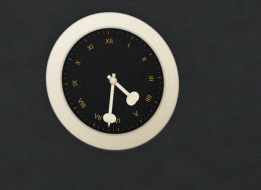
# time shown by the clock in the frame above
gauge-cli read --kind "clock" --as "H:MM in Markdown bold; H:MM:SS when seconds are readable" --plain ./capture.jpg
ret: **4:32**
